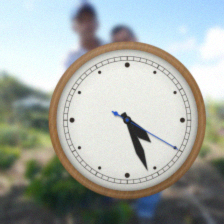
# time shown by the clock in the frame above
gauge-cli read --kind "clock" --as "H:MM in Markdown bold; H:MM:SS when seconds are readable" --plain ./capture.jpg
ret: **4:26:20**
